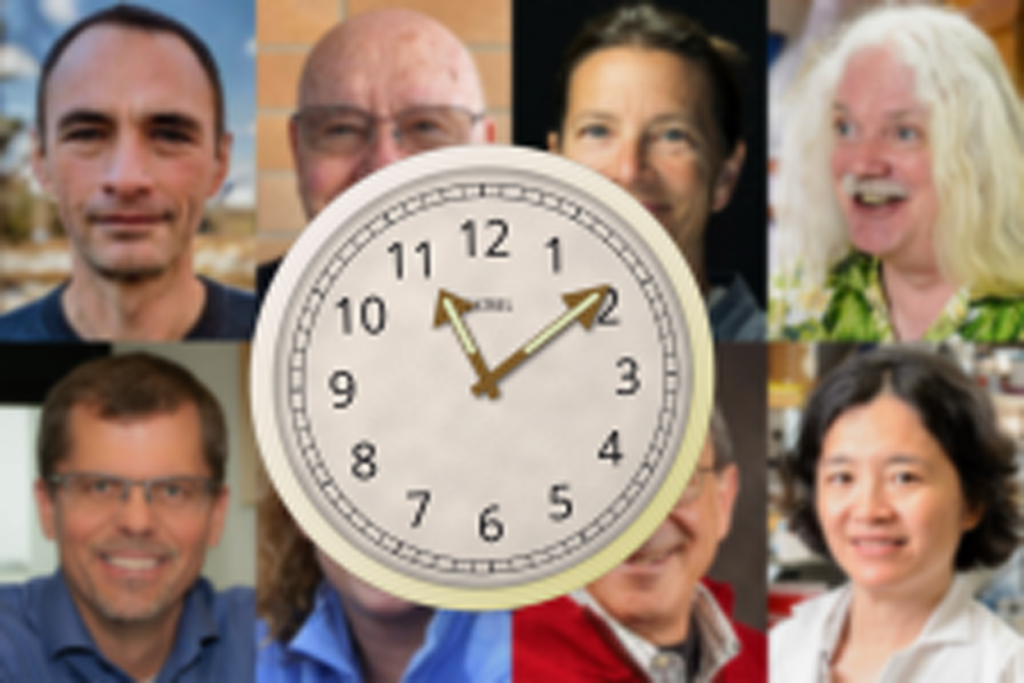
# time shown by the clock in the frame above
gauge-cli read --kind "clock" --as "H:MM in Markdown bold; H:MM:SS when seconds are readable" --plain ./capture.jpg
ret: **11:09**
